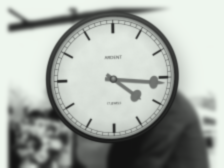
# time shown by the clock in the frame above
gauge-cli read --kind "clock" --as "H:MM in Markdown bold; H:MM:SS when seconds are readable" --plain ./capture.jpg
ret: **4:16**
